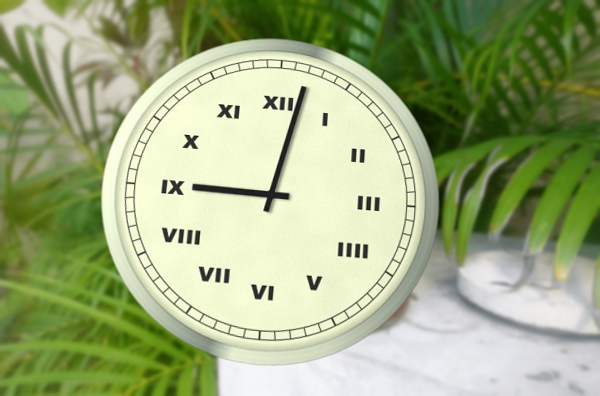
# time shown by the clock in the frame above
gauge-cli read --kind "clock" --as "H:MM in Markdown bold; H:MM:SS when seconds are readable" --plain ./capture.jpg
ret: **9:02**
